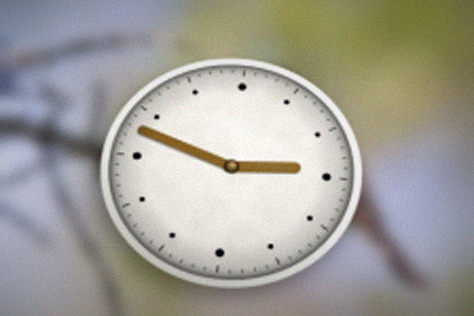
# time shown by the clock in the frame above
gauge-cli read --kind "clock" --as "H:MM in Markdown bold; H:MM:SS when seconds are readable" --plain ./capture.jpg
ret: **2:48**
